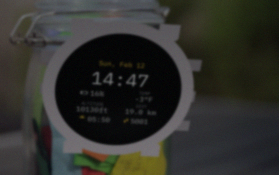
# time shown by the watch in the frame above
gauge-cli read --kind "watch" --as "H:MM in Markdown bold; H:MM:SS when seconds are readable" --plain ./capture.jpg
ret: **14:47**
